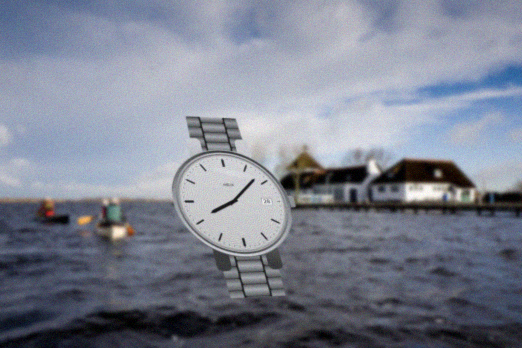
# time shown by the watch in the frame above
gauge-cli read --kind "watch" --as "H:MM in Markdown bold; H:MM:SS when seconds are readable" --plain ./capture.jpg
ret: **8:08**
